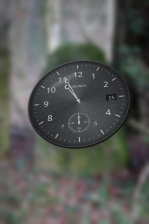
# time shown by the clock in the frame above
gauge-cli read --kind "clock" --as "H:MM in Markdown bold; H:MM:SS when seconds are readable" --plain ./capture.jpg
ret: **10:56**
